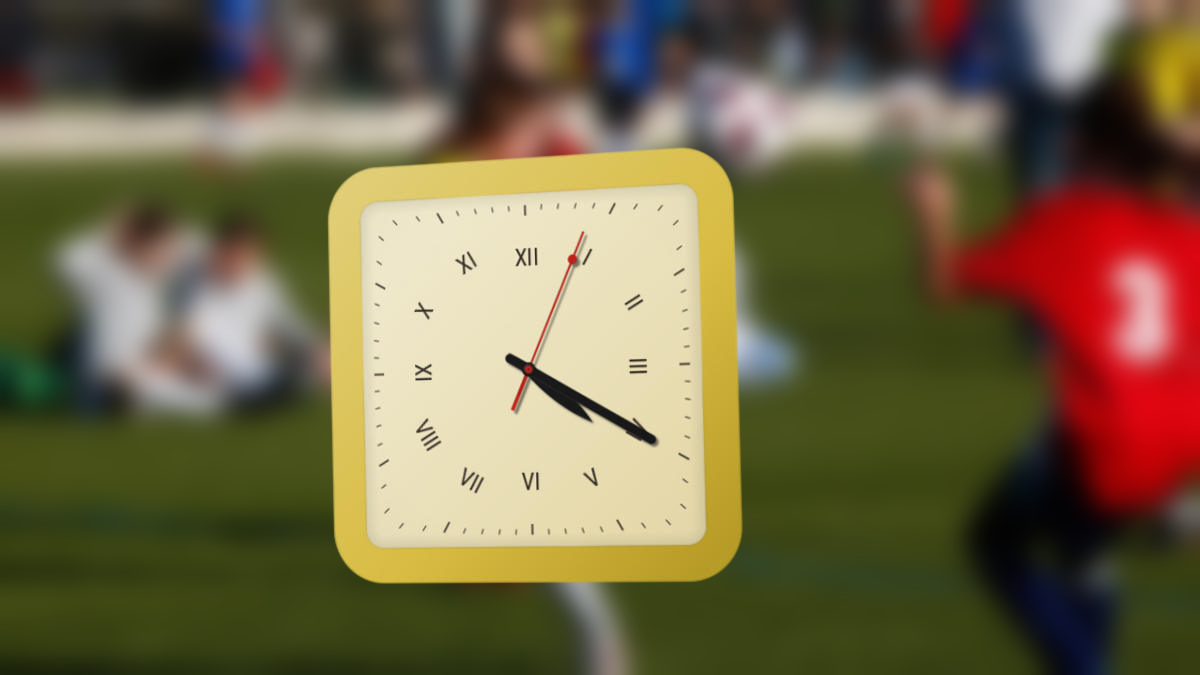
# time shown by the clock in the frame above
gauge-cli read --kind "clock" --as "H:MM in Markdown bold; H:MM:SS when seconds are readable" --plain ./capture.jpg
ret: **4:20:04**
